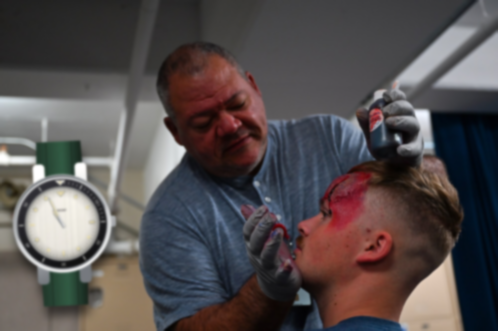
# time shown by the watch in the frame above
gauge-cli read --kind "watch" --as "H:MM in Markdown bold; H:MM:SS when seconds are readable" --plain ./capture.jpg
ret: **10:56**
